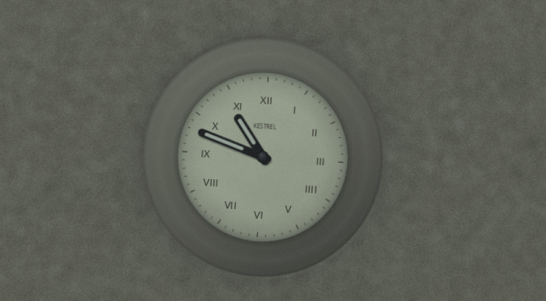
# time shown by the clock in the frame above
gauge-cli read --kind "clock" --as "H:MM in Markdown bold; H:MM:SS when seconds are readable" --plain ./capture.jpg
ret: **10:48**
